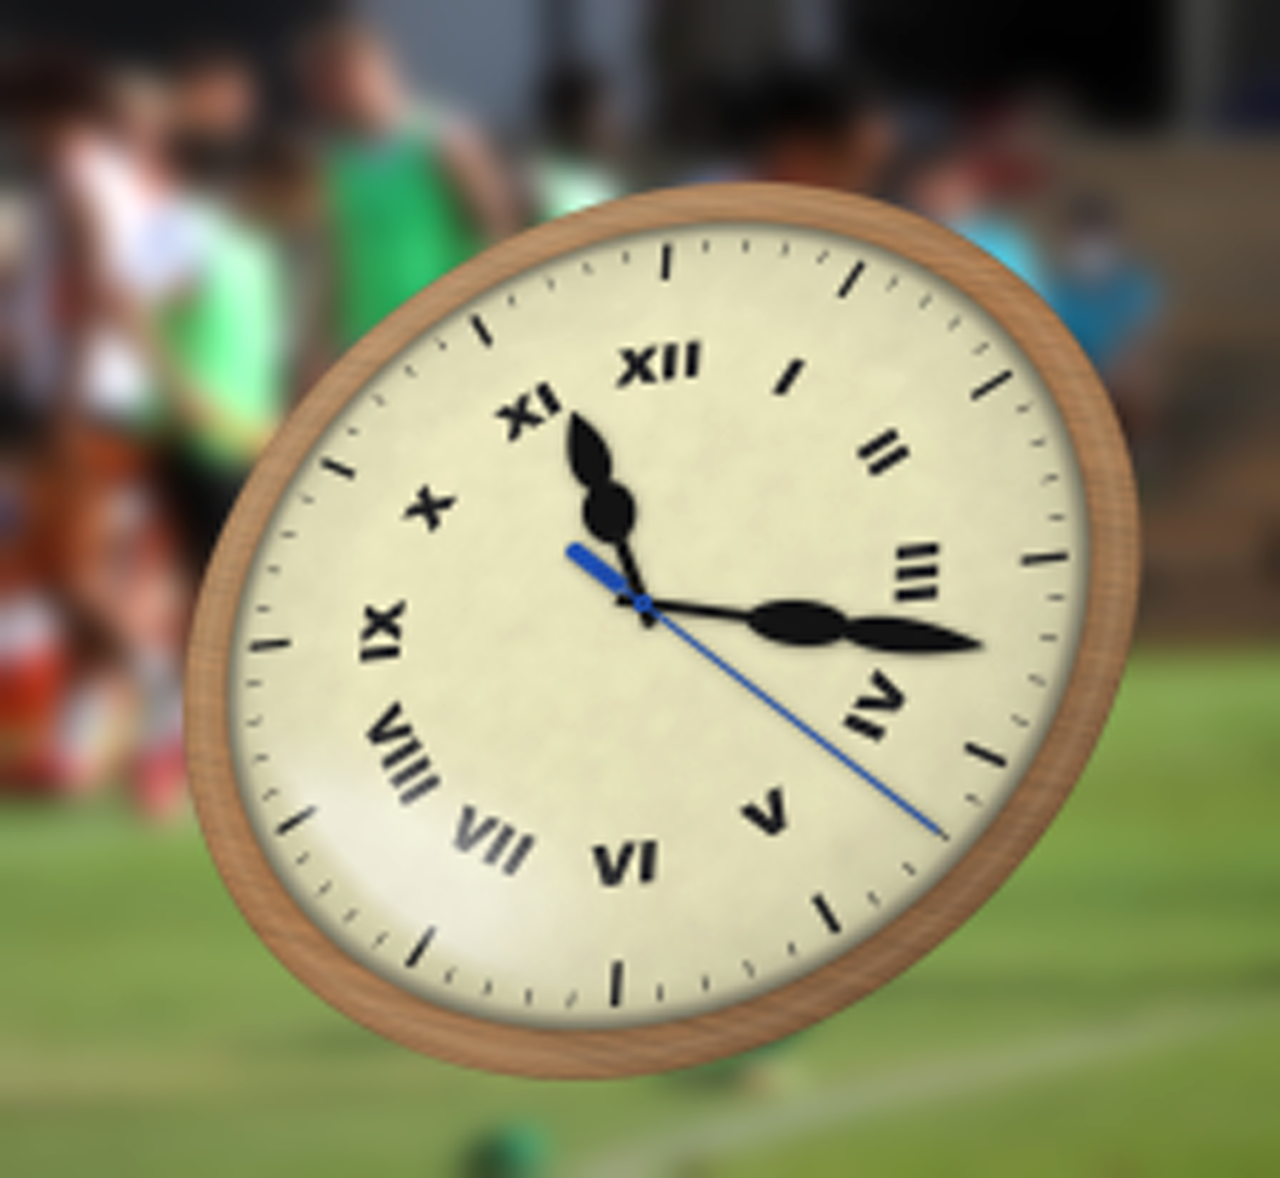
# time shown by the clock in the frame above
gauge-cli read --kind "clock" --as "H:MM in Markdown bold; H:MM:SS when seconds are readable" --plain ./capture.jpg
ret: **11:17:22**
